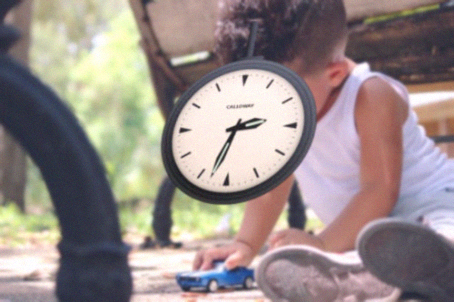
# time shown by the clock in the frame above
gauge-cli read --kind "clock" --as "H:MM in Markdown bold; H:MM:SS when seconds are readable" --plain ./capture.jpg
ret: **2:33**
